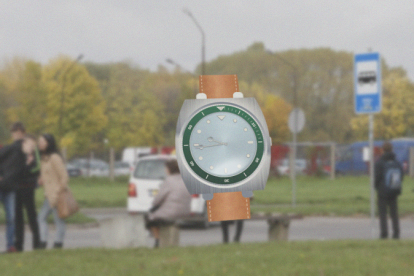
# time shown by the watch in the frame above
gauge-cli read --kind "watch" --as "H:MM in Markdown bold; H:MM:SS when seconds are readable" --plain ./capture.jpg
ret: **9:44**
